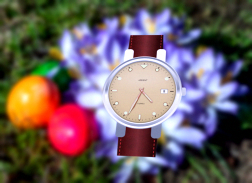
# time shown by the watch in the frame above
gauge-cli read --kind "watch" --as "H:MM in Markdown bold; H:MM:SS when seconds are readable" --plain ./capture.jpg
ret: **4:34**
